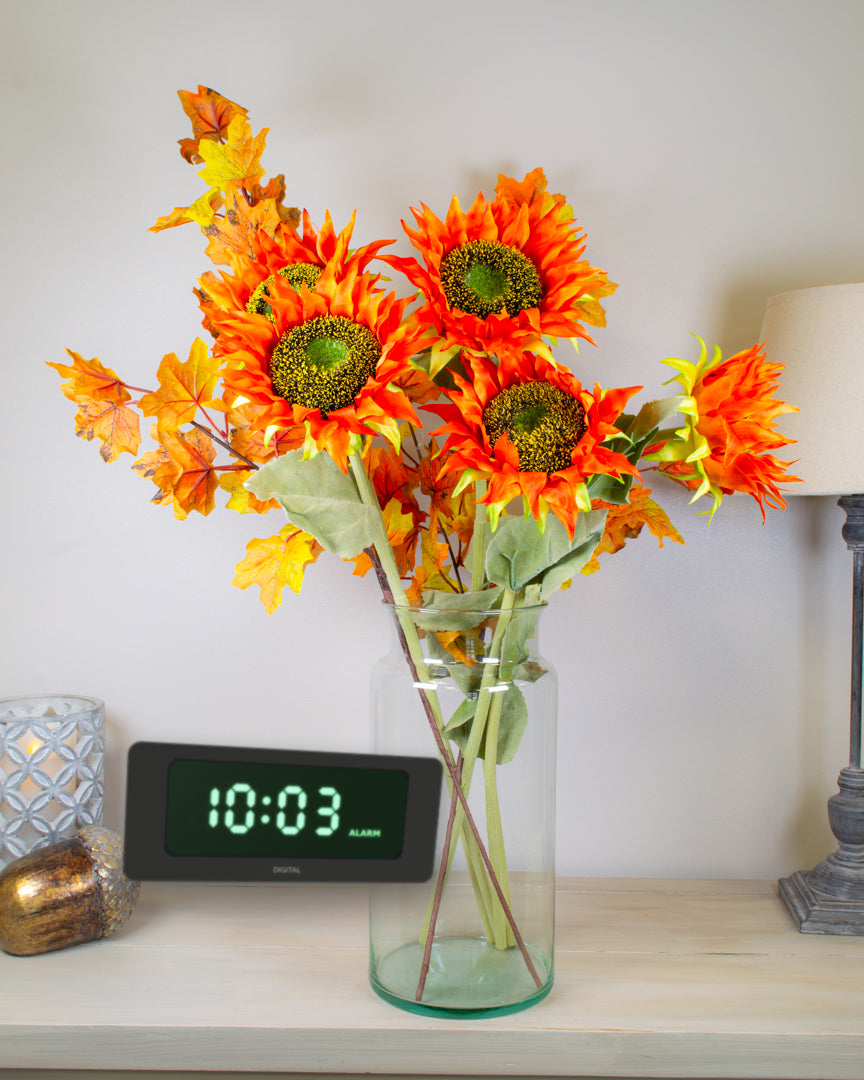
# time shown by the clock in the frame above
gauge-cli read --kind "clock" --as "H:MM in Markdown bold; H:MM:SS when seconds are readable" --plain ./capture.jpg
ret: **10:03**
